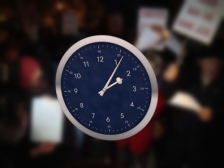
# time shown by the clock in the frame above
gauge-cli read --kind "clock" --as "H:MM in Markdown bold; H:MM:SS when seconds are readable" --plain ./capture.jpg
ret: **2:06**
